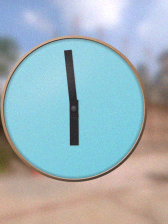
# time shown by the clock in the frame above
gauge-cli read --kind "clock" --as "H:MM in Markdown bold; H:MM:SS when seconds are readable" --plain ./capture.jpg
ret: **5:59**
